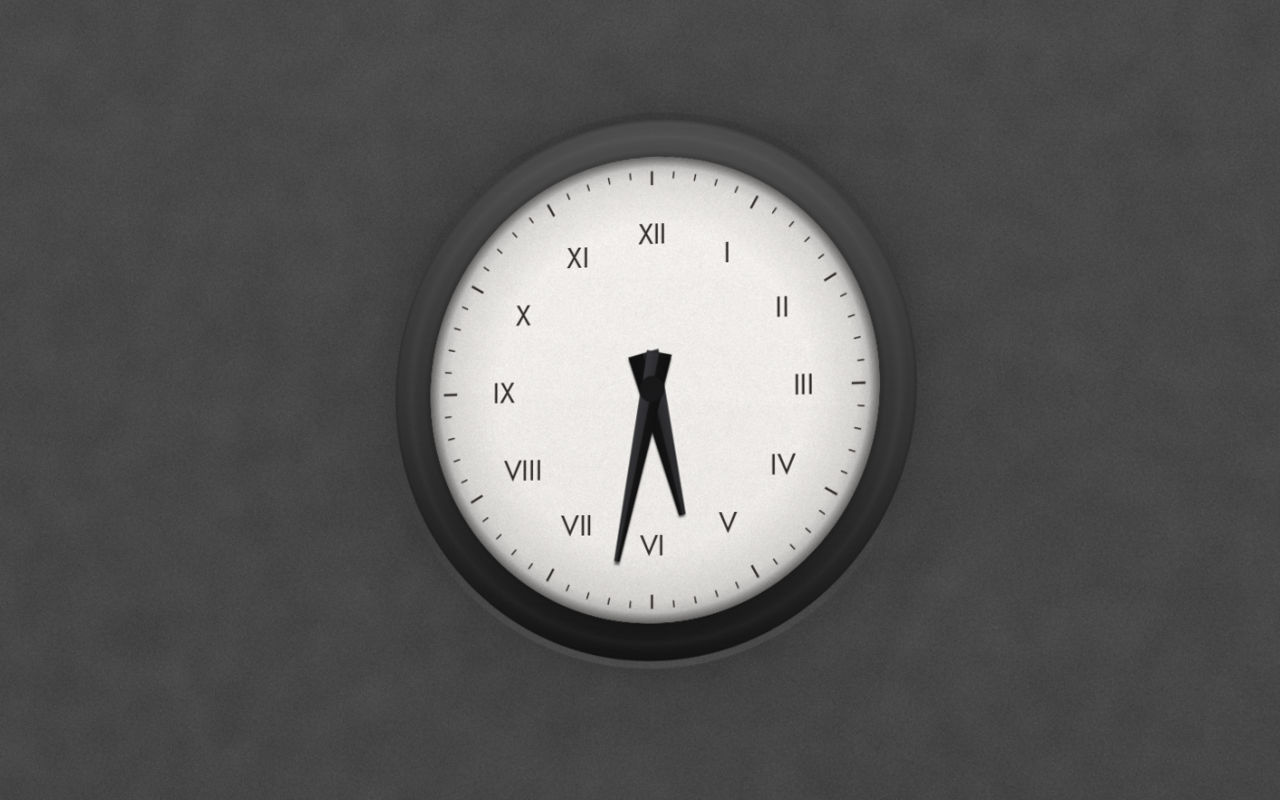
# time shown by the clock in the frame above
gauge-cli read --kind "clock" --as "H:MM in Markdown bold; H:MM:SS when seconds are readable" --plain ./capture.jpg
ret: **5:32**
